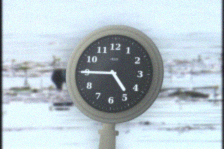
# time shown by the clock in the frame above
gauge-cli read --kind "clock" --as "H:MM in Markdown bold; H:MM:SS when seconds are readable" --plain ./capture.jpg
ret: **4:45**
